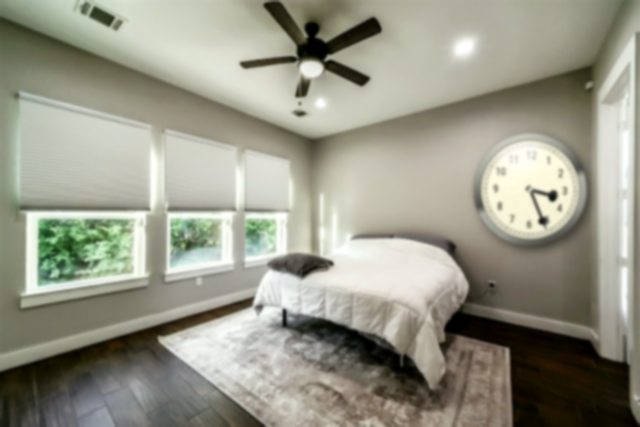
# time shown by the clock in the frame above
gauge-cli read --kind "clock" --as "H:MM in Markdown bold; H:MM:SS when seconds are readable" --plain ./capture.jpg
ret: **3:26**
